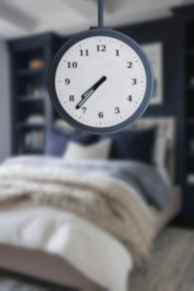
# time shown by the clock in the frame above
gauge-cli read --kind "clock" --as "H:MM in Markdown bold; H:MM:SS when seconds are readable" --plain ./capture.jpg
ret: **7:37**
